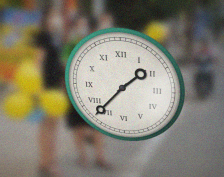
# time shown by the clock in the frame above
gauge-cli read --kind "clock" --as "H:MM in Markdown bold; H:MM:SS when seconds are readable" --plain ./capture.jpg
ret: **1:37**
